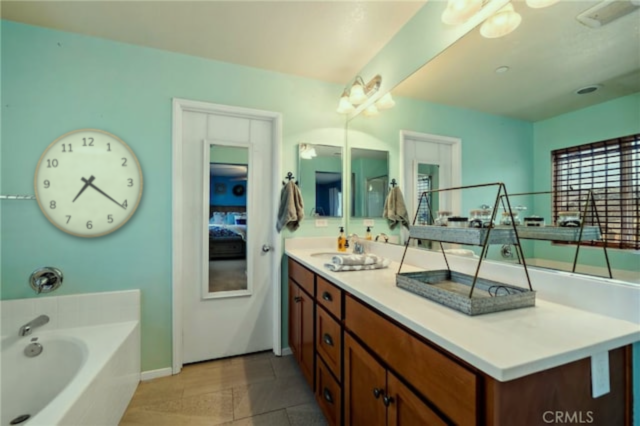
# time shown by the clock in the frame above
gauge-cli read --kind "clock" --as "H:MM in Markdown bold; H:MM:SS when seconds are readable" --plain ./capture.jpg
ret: **7:21**
